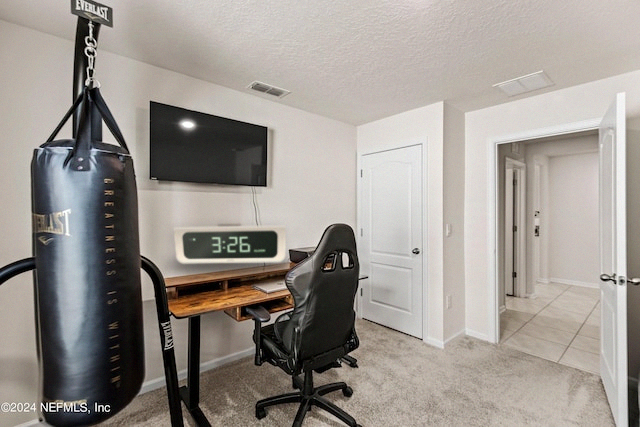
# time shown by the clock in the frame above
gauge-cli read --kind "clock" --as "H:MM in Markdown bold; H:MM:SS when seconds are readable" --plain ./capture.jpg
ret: **3:26**
